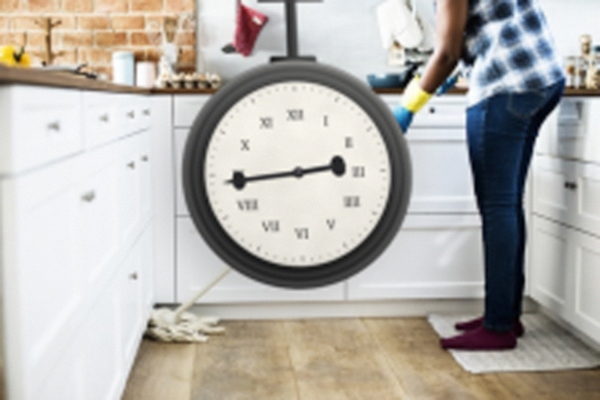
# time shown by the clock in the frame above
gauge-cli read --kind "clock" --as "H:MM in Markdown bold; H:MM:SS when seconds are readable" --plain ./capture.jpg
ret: **2:44**
